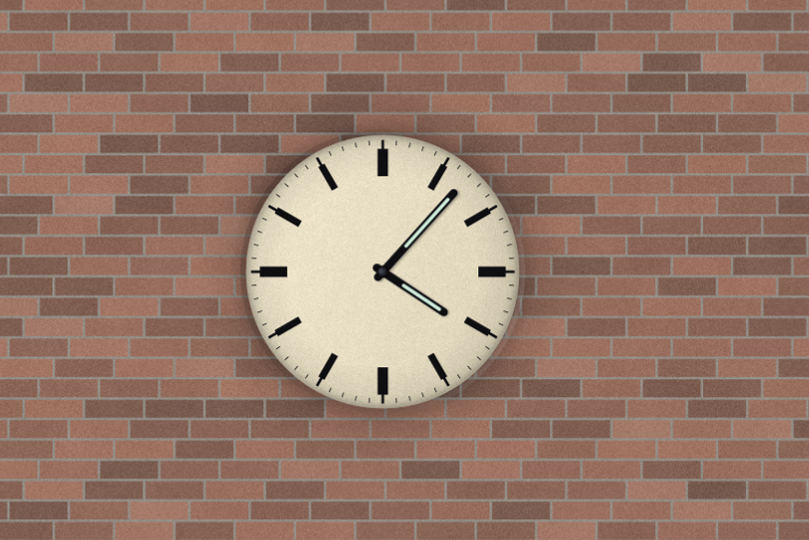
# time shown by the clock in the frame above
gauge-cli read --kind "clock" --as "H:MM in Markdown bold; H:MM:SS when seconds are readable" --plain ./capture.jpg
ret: **4:07**
